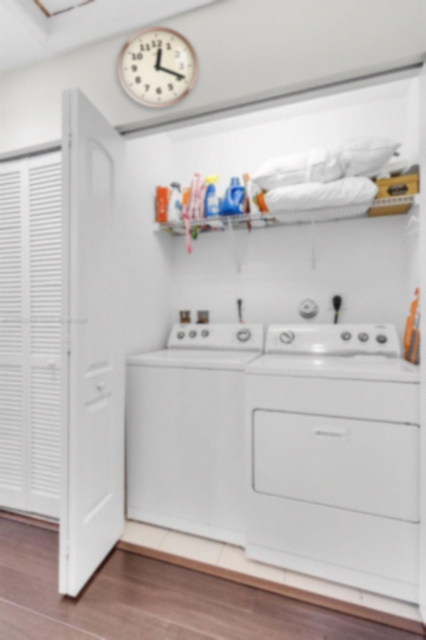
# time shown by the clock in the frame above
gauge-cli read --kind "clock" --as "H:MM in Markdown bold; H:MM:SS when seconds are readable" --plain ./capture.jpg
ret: **12:19**
